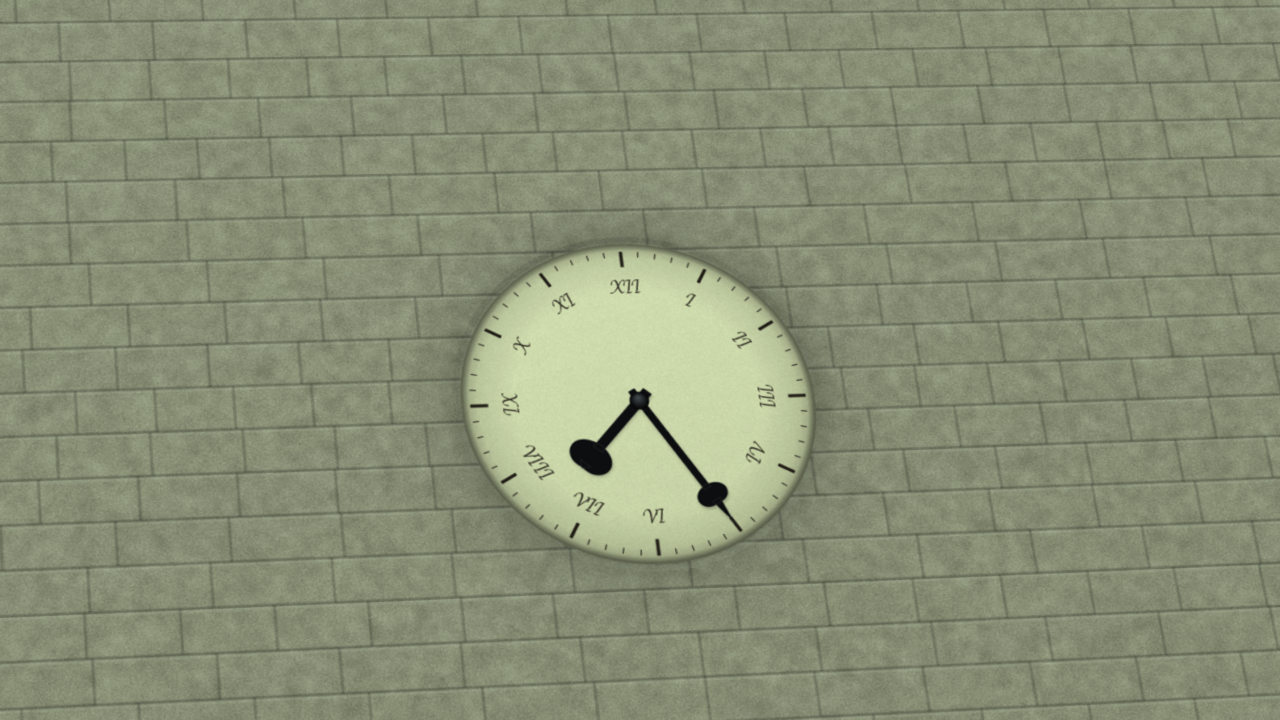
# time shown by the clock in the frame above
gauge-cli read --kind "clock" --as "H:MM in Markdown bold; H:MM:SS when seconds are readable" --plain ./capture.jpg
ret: **7:25**
